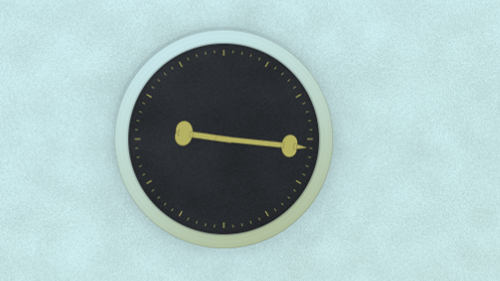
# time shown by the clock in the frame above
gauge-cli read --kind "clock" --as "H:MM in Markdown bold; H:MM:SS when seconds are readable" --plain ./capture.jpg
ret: **9:16**
